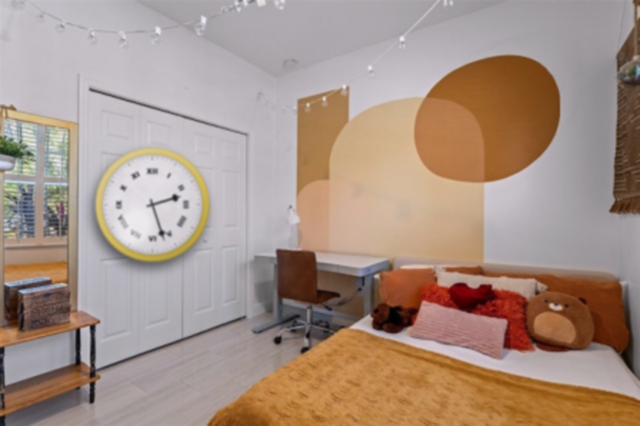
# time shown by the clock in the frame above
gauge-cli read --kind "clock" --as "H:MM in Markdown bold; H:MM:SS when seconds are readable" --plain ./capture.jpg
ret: **2:27**
